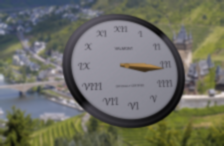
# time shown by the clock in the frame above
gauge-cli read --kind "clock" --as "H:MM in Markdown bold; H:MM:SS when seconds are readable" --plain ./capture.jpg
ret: **3:16**
